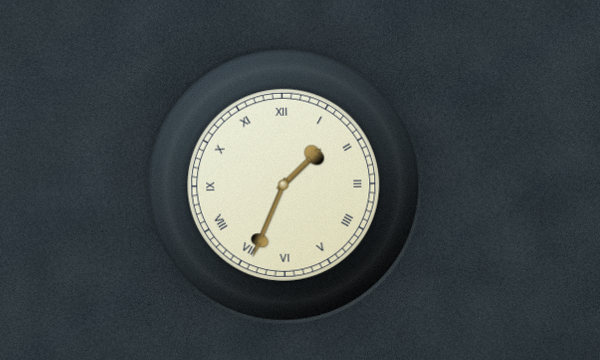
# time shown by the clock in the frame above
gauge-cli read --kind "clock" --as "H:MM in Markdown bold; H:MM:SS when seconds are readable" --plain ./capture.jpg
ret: **1:34**
